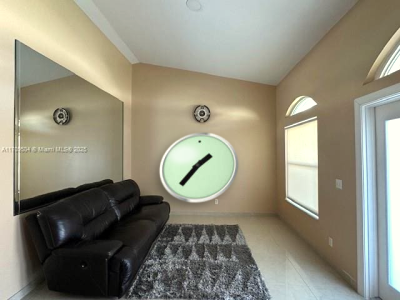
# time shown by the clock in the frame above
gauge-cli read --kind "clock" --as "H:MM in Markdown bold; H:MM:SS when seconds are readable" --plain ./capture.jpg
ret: **1:36**
